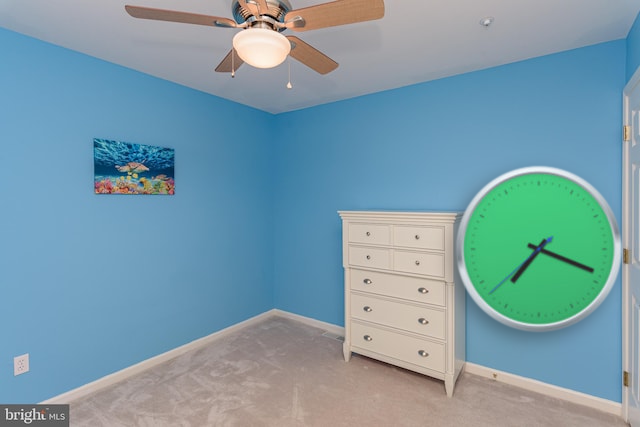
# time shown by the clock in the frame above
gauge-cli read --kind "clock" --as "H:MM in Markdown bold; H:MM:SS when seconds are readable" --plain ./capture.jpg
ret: **7:18:38**
